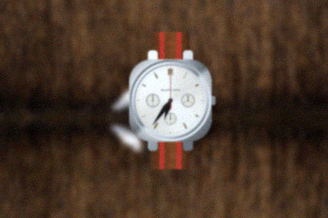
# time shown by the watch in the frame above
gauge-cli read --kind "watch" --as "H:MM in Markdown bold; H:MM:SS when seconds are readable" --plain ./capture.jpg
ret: **6:36**
